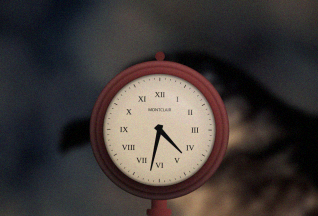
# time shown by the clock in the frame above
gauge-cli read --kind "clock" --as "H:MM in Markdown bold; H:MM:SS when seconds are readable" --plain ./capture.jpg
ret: **4:32**
